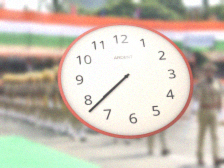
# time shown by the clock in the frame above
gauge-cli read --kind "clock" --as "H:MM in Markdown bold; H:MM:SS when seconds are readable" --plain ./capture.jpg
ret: **7:38**
